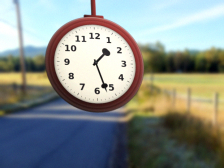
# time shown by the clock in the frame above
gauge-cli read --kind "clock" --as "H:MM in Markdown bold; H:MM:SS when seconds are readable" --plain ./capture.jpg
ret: **1:27**
